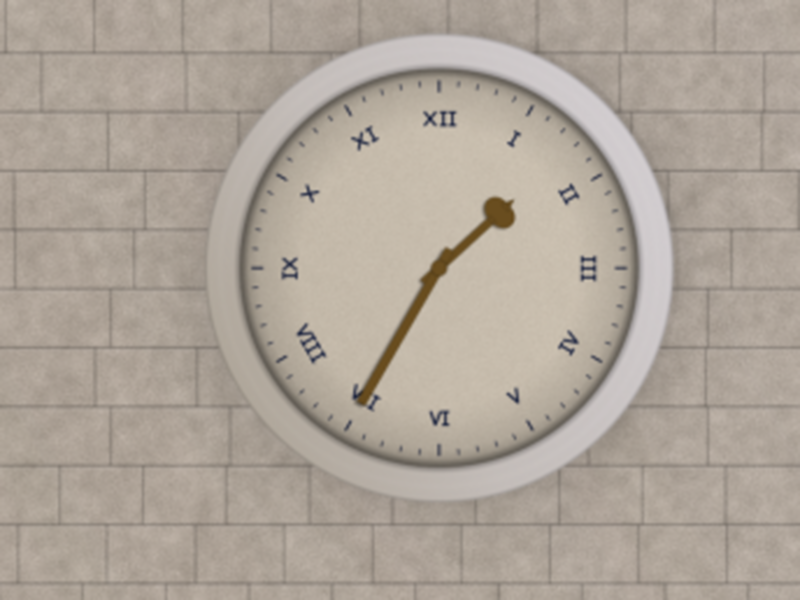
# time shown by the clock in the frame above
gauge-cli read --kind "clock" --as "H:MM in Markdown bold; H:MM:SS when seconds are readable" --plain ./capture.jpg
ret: **1:35**
